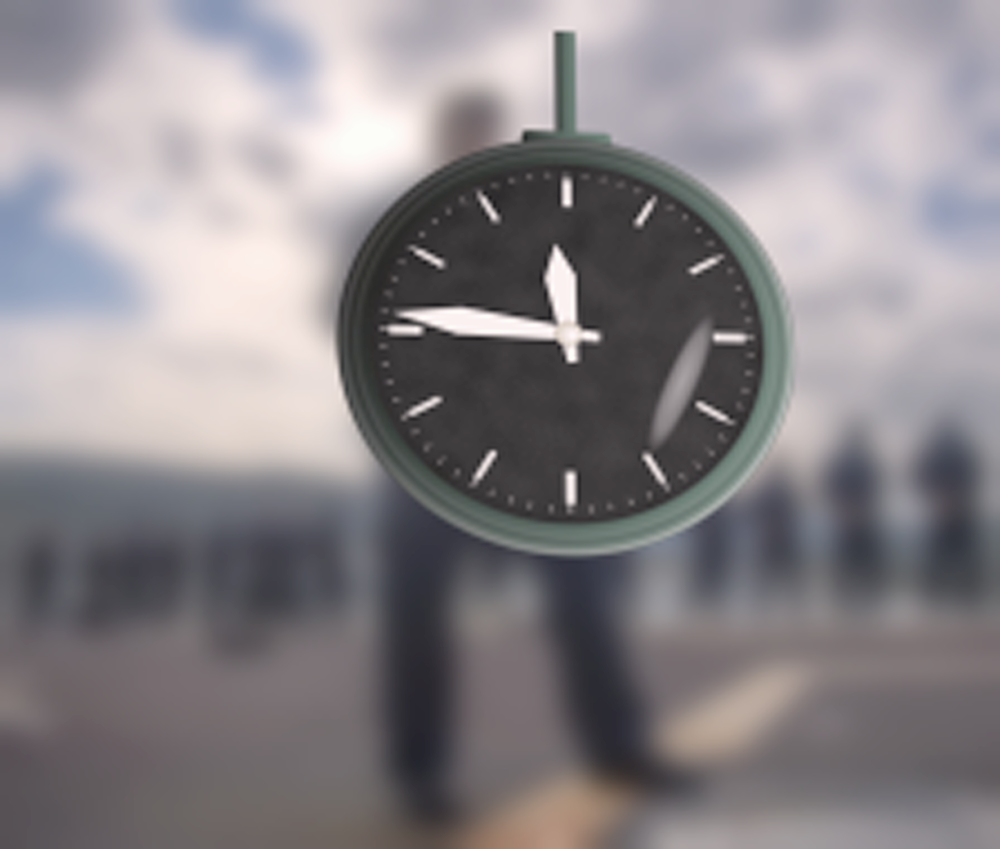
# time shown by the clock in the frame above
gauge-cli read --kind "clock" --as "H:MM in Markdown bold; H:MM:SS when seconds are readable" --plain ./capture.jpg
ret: **11:46**
